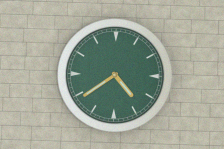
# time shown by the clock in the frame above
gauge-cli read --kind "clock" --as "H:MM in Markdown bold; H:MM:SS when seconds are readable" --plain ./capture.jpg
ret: **4:39**
